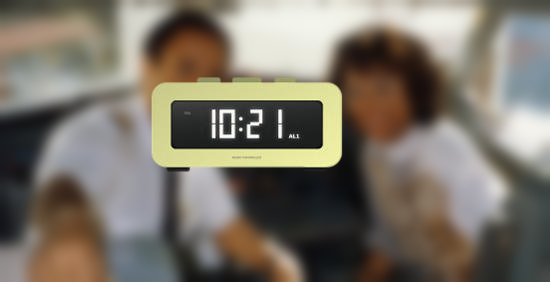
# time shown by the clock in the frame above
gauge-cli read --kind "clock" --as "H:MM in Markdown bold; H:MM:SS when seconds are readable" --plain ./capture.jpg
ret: **10:21**
